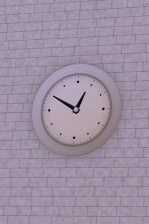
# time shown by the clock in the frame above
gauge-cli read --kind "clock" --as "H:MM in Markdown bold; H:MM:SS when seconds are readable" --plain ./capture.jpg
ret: **12:50**
